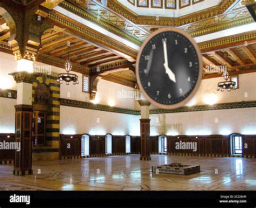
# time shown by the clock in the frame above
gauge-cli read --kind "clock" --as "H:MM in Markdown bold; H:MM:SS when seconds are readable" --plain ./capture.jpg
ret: **5:00**
